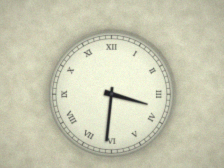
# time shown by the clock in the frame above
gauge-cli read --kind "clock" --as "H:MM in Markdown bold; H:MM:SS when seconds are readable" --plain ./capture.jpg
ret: **3:31**
